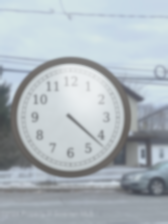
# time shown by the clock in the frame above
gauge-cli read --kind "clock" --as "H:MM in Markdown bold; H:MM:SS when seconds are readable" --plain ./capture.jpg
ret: **4:22**
